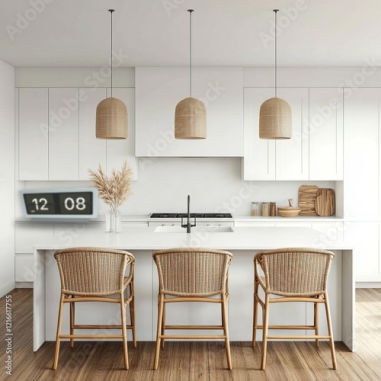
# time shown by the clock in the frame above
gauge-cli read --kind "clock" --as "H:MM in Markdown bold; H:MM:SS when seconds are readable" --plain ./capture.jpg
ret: **12:08**
